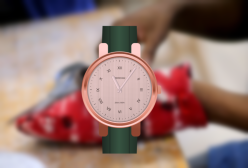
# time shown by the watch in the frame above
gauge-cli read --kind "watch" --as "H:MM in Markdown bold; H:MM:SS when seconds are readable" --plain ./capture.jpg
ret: **11:06**
